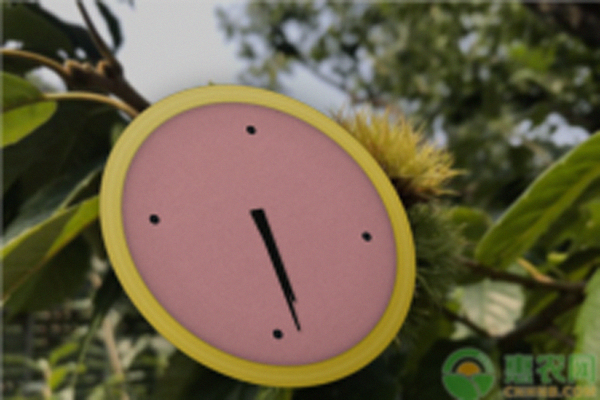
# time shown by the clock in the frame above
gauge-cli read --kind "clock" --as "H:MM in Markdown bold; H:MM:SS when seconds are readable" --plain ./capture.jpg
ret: **5:28**
